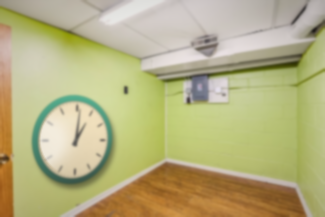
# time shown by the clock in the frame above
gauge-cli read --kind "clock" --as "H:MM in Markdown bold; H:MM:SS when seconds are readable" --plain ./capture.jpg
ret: **1:01**
